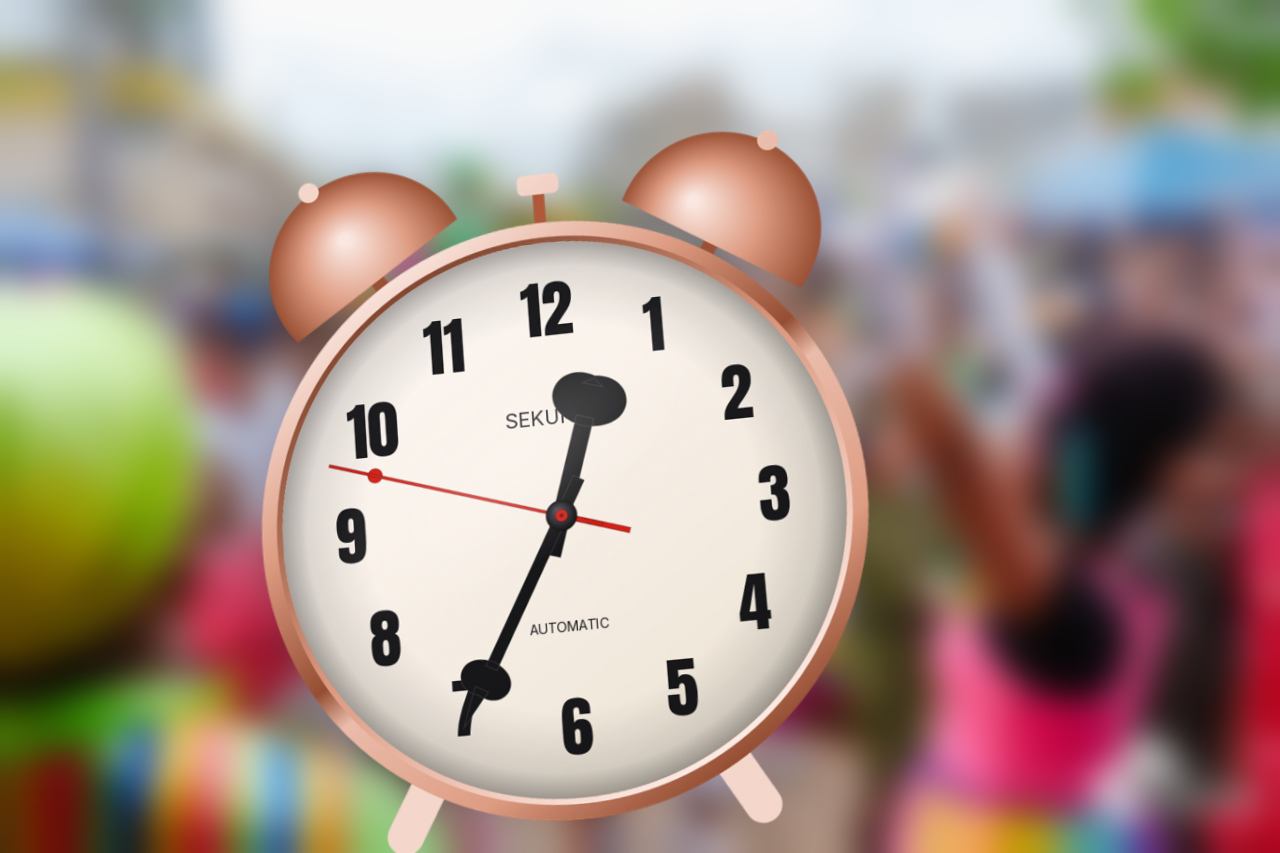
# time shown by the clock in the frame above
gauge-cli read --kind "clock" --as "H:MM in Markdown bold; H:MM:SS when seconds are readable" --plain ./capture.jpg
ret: **12:34:48**
